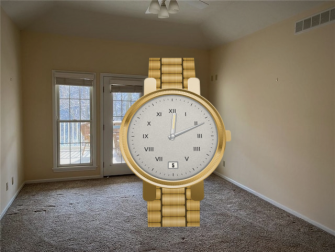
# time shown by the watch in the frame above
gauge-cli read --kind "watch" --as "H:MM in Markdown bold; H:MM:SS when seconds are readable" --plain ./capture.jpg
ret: **12:11**
